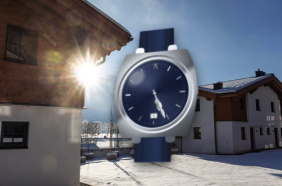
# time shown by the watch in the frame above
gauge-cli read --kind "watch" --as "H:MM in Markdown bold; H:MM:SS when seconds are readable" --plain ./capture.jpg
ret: **5:26**
